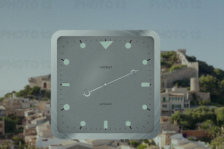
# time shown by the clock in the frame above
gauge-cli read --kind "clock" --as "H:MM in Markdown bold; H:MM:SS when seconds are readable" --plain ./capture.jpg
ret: **8:11**
